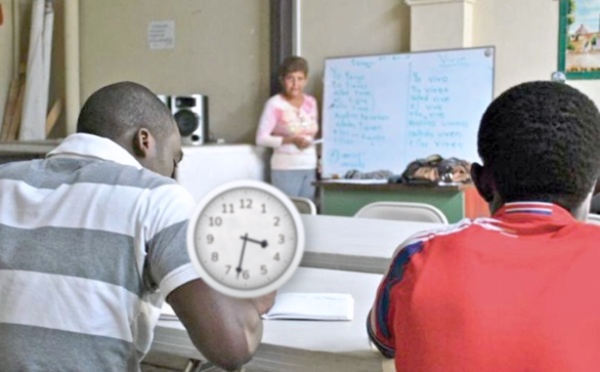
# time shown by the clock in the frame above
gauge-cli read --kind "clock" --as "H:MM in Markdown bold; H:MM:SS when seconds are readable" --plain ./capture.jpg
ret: **3:32**
